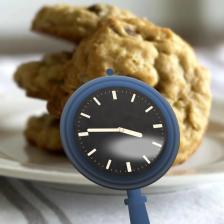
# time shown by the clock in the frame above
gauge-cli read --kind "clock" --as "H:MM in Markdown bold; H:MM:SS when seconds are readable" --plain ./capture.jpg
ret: **3:46**
